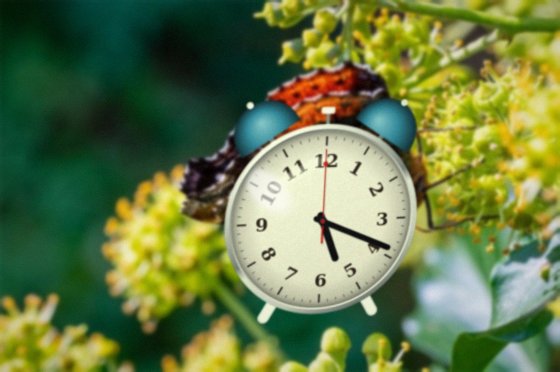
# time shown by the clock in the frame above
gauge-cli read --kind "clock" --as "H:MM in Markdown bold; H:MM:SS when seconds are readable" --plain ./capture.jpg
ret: **5:19:00**
